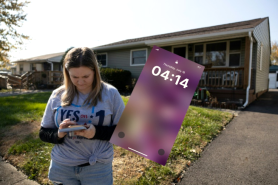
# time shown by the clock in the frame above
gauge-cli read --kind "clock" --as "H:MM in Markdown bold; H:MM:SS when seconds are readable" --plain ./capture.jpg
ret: **4:14**
